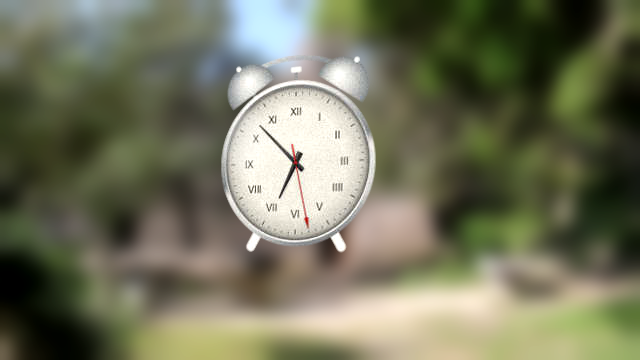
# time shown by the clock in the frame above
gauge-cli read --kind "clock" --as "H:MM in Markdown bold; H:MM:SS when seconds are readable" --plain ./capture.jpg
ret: **6:52:28**
